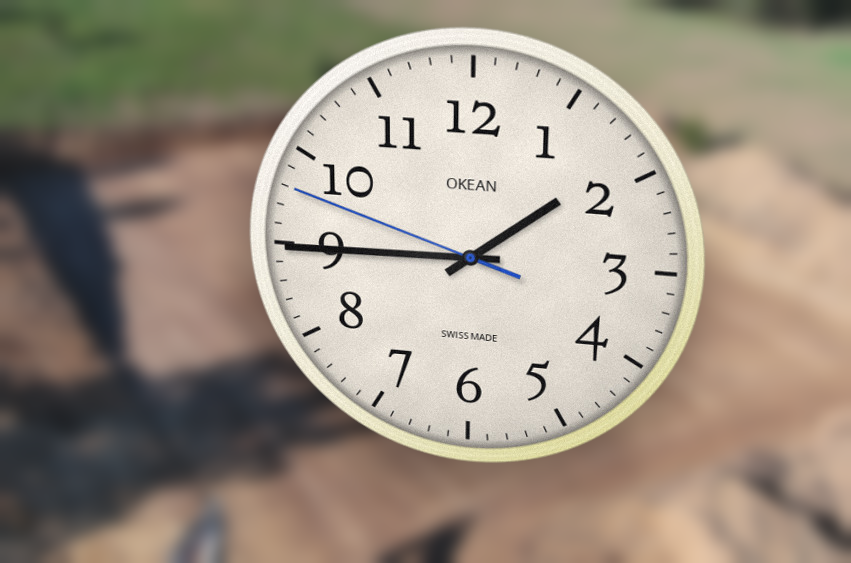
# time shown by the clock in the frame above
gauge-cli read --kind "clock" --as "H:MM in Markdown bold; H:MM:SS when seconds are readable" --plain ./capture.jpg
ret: **1:44:48**
